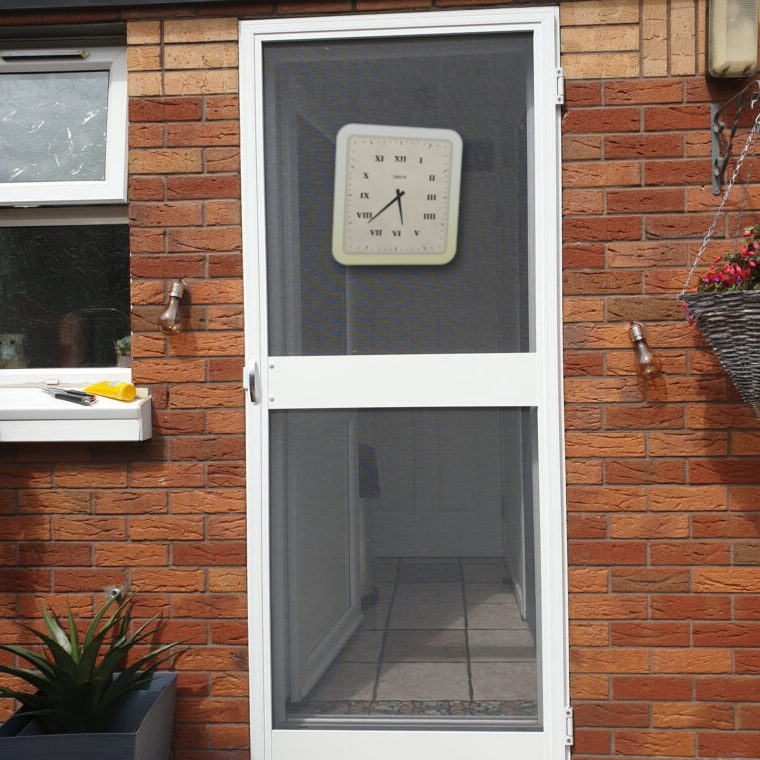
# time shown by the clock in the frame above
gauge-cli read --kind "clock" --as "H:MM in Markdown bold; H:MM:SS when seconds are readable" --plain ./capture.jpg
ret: **5:38**
